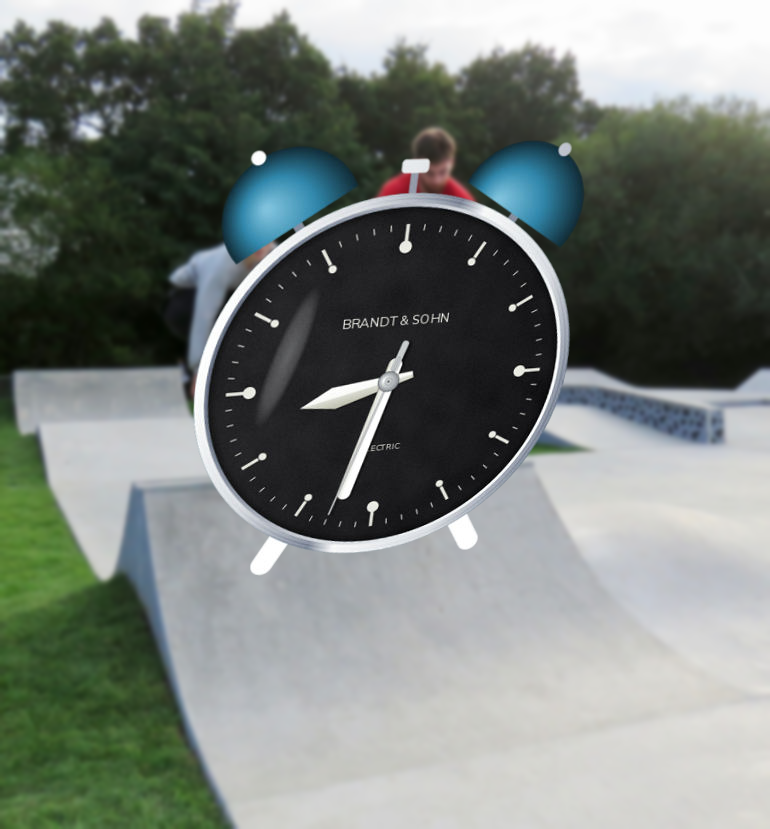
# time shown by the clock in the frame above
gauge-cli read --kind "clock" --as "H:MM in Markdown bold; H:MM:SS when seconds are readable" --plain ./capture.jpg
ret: **8:32:33**
